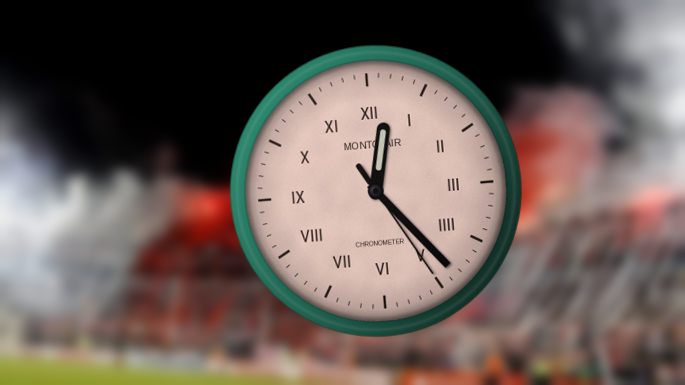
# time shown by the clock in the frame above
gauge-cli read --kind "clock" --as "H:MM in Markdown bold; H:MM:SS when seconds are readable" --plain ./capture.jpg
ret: **12:23:25**
